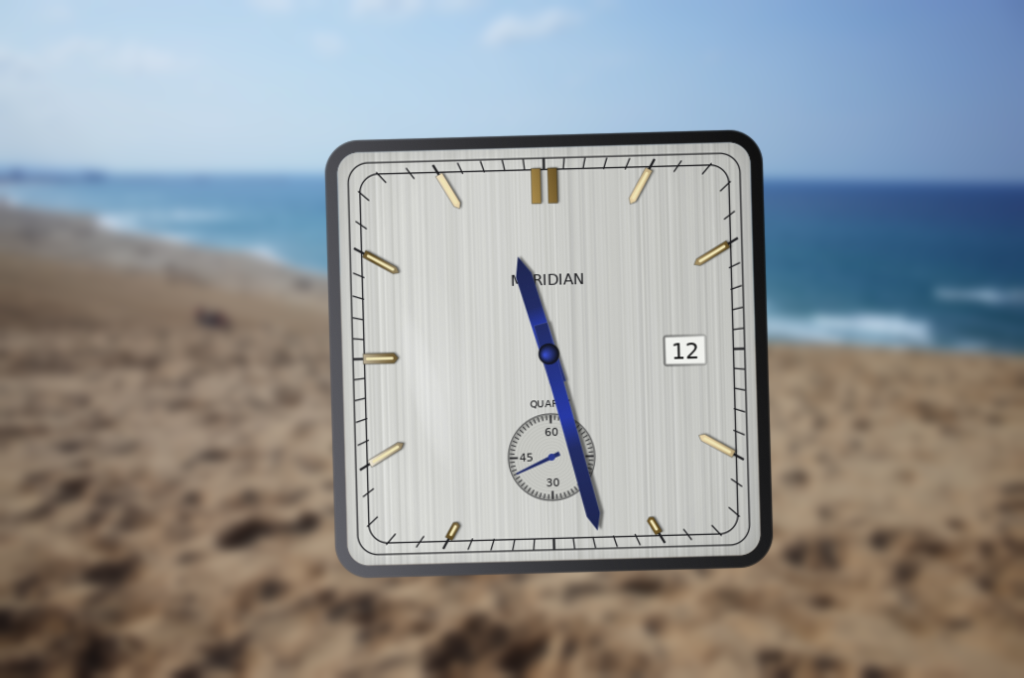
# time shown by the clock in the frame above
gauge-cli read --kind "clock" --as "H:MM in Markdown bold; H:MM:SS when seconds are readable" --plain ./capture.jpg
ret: **11:27:41**
